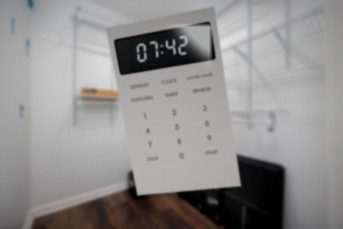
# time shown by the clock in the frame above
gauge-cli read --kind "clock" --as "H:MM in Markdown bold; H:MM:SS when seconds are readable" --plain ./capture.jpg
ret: **7:42**
